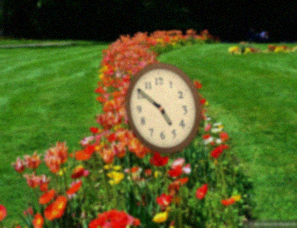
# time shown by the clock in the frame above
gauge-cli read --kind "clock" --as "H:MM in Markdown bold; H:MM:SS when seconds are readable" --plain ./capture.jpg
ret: **4:51**
